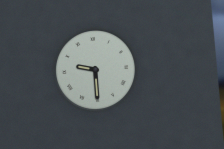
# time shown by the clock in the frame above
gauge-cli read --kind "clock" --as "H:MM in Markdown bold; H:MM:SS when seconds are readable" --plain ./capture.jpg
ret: **9:30**
